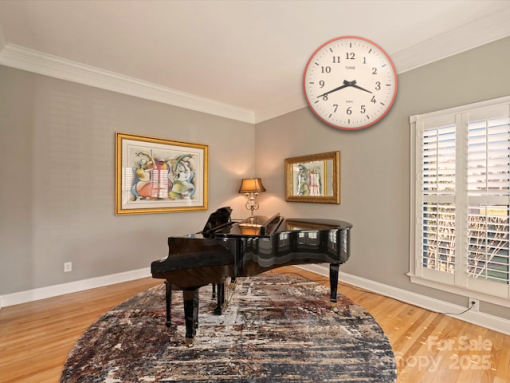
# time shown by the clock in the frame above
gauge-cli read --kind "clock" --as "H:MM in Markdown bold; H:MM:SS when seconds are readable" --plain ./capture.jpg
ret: **3:41**
